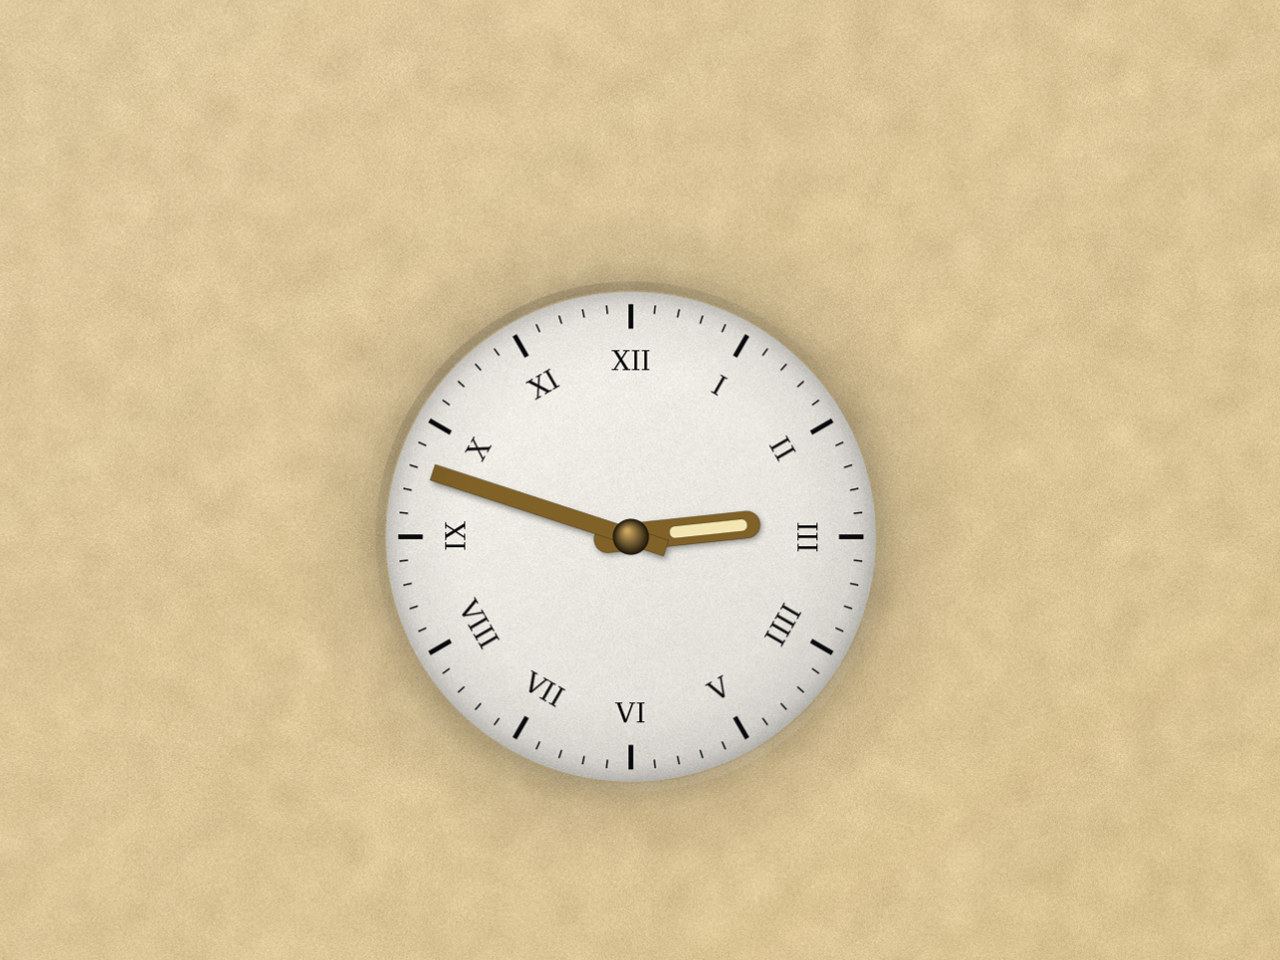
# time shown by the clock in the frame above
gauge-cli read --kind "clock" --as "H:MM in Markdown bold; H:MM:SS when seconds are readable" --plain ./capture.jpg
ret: **2:48**
